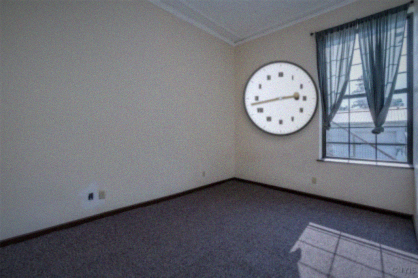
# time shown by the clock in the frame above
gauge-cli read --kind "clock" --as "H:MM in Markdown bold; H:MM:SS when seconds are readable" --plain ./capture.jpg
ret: **2:43**
